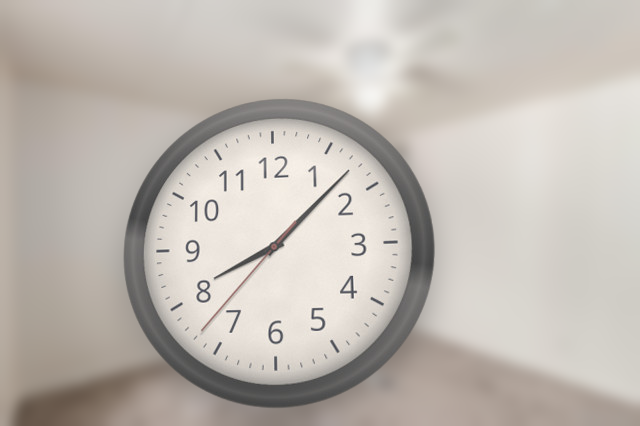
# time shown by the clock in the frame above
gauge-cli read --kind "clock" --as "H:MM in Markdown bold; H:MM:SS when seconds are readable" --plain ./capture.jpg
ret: **8:07:37**
